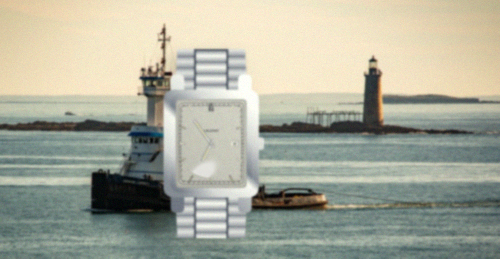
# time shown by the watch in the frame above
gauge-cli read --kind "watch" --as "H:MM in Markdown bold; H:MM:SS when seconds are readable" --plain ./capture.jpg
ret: **6:54**
